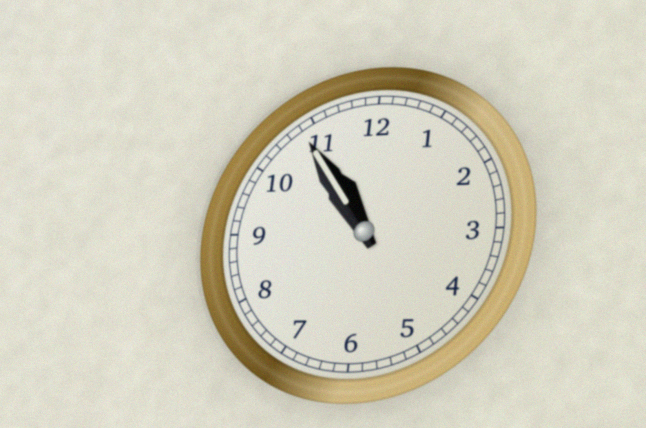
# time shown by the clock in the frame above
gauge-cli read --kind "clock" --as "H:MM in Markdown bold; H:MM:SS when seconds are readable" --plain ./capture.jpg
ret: **10:54**
